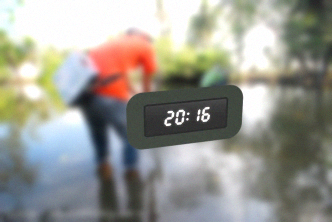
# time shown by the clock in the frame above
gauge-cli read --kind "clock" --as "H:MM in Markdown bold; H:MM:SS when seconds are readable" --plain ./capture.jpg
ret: **20:16**
